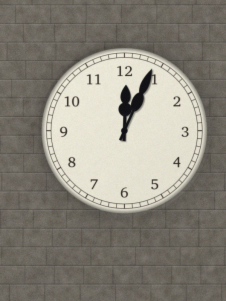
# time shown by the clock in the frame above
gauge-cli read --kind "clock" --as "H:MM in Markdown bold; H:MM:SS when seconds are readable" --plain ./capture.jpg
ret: **12:04**
